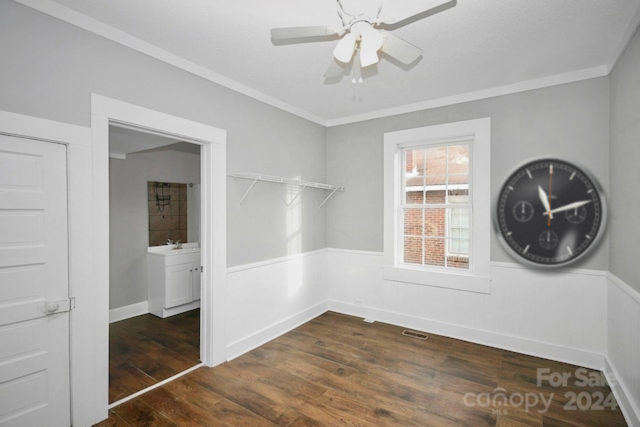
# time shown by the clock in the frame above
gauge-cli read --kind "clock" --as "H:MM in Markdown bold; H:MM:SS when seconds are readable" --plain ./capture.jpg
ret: **11:12**
